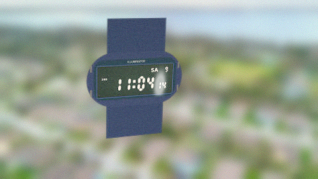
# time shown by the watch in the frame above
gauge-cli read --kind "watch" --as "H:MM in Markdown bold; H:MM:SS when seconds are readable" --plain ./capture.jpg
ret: **11:04:14**
